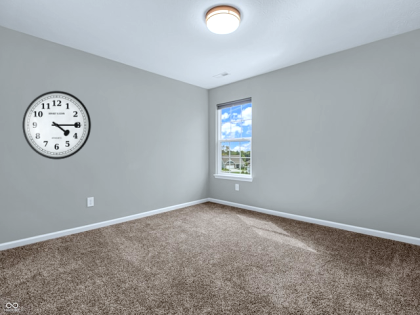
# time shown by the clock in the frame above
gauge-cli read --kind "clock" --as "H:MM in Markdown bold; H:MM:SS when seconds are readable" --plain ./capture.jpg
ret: **4:15**
